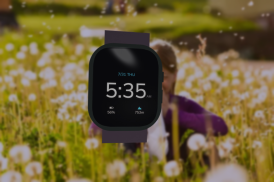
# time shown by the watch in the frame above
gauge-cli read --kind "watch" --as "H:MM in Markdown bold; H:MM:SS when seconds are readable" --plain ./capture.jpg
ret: **5:35**
